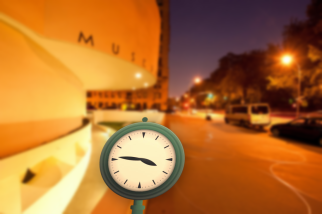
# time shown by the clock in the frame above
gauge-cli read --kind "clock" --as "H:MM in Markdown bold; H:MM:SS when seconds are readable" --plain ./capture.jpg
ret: **3:46**
